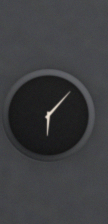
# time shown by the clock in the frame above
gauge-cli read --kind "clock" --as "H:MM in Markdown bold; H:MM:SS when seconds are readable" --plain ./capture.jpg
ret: **6:07**
